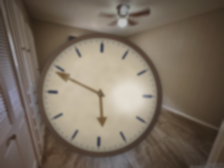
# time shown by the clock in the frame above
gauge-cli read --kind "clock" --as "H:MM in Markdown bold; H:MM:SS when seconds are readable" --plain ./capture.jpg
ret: **5:49**
